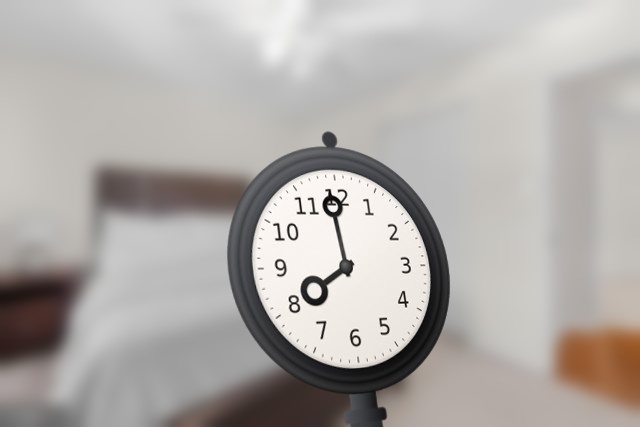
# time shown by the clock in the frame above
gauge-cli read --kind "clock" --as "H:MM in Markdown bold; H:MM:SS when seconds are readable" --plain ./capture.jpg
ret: **7:59**
